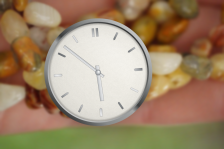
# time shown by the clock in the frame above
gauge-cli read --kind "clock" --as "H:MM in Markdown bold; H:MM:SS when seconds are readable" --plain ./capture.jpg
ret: **5:52**
